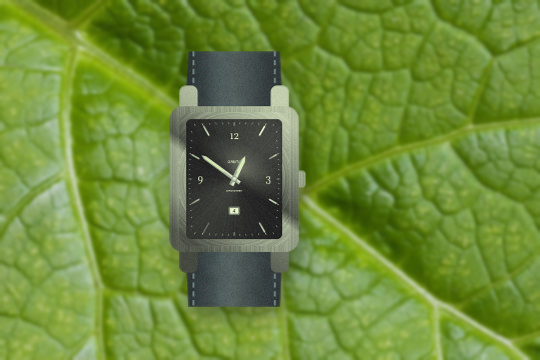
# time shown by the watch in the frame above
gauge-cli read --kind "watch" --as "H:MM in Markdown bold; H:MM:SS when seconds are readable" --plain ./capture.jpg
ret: **12:51**
